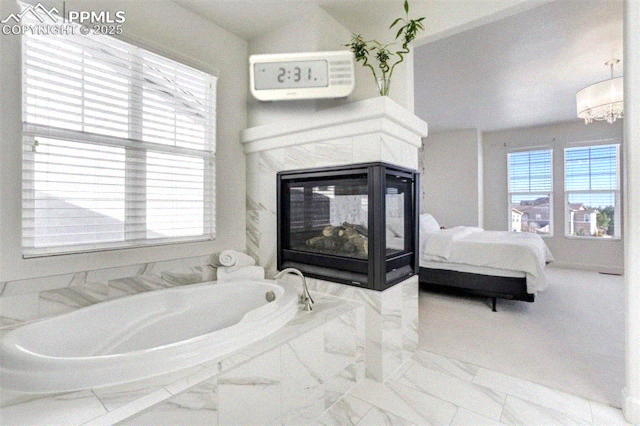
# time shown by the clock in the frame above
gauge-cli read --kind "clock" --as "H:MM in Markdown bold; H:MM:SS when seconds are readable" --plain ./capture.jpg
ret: **2:31**
